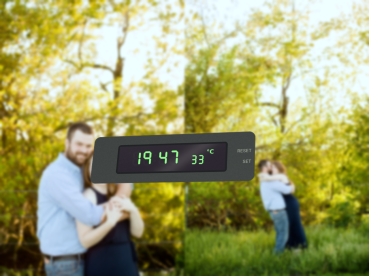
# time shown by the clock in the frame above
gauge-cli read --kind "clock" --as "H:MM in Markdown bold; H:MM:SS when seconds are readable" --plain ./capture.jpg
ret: **19:47**
